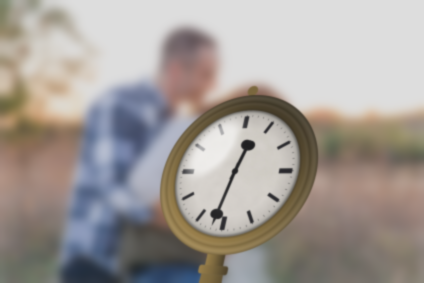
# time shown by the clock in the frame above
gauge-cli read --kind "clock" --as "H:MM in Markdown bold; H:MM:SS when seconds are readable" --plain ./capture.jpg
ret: **12:32**
